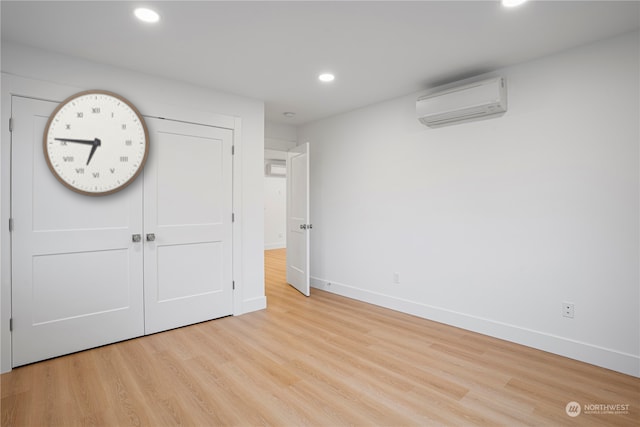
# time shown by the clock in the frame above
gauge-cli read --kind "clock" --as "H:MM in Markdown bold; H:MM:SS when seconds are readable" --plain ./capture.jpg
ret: **6:46**
